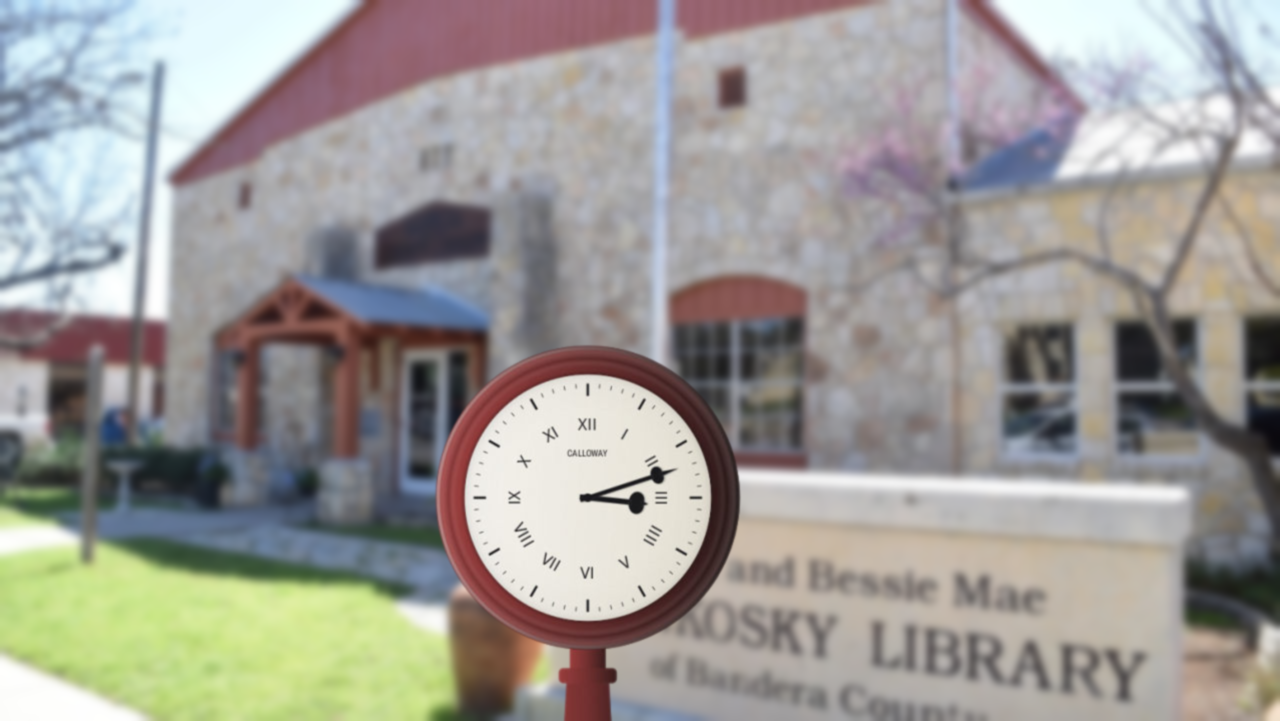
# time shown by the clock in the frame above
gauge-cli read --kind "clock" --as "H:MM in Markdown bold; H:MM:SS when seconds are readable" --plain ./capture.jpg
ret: **3:12**
